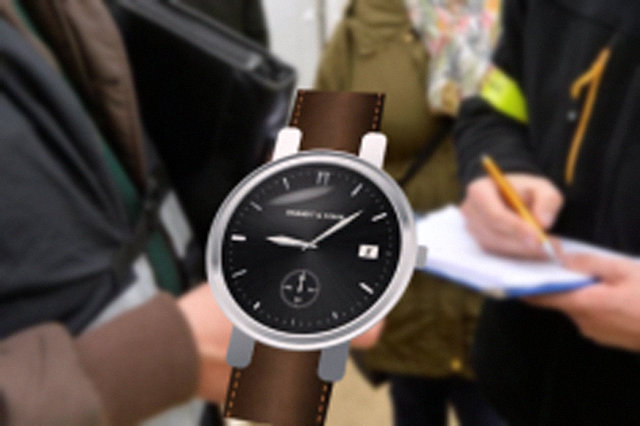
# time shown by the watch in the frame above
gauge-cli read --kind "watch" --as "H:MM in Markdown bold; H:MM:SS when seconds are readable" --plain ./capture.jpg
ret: **9:08**
